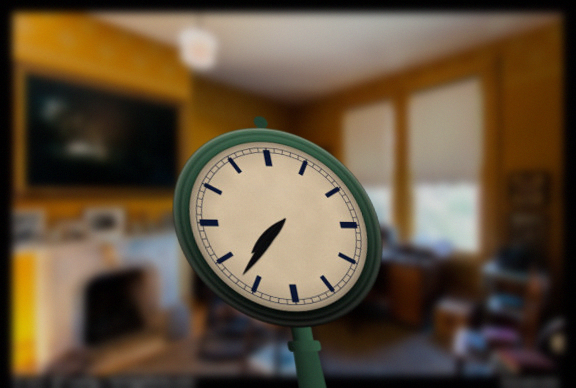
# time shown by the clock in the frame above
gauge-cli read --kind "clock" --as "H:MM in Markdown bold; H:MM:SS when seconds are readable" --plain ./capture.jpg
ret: **7:37**
